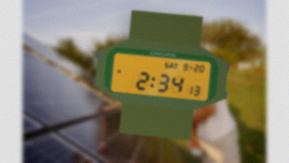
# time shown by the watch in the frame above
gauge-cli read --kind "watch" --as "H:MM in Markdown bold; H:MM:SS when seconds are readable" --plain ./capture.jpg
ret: **2:34**
